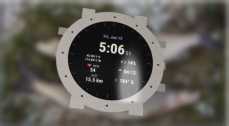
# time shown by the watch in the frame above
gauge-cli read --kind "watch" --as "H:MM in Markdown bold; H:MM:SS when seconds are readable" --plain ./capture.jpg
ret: **5:06**
